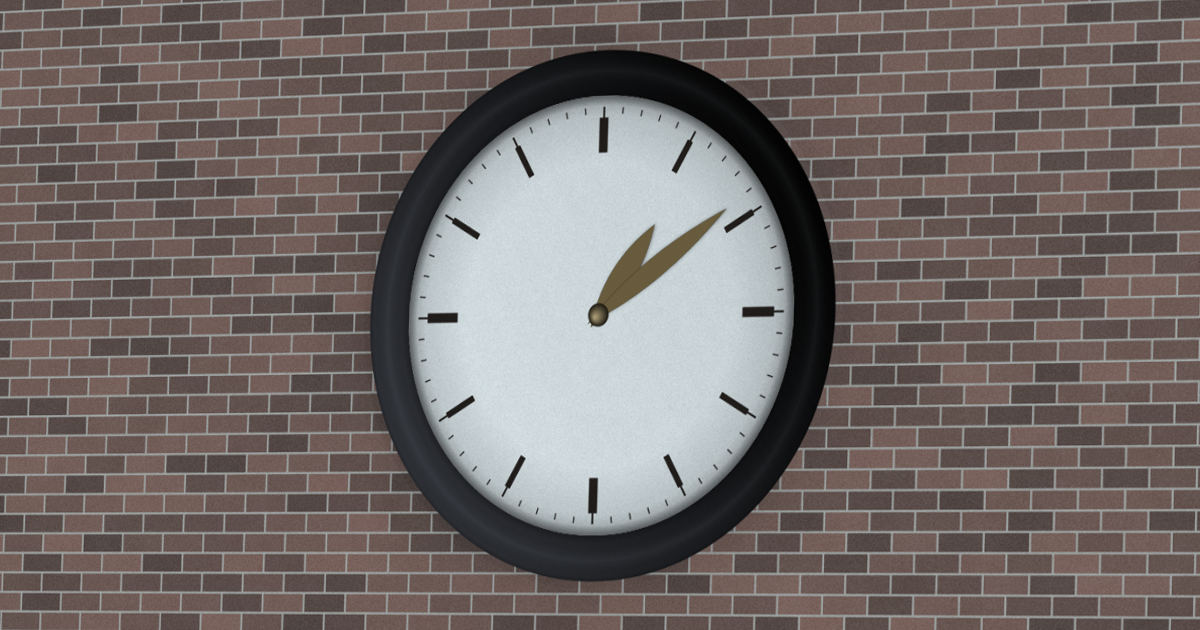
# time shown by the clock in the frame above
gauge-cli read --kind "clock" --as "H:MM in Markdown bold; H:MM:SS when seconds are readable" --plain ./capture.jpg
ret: **1:09**
